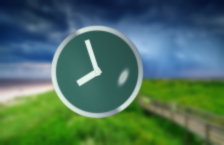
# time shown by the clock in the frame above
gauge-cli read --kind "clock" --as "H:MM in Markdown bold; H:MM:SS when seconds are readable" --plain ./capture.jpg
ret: **7:57**
